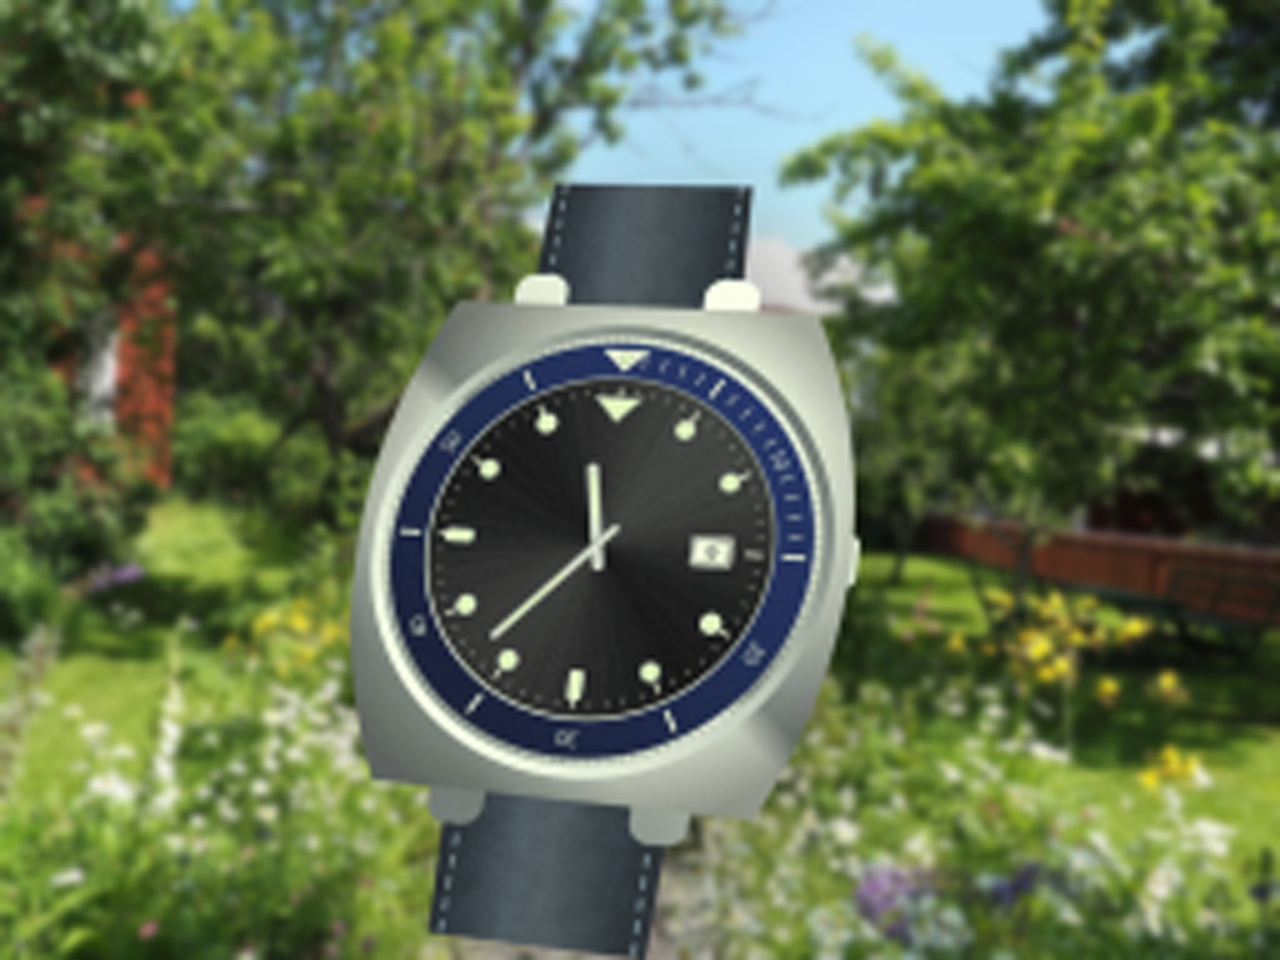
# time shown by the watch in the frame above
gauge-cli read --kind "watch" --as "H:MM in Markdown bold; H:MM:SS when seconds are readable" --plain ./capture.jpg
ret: **11:37**
